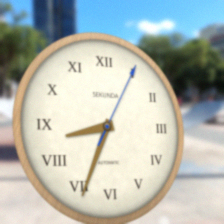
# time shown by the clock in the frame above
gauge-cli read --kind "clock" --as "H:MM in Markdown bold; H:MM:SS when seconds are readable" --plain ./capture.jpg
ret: **8:34:05**
